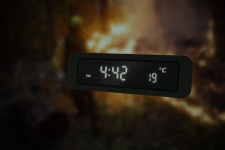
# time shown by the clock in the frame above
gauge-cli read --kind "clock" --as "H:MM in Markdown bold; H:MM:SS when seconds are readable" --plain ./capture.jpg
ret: **4:42**
